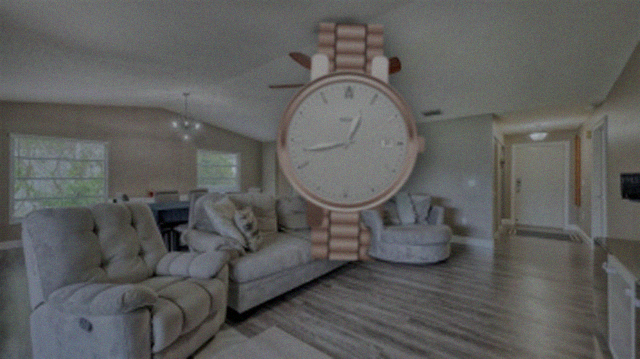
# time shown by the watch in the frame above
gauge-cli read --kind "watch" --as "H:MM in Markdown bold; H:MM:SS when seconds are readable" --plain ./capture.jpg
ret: **12:43**
